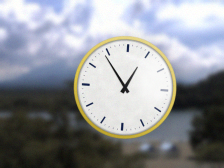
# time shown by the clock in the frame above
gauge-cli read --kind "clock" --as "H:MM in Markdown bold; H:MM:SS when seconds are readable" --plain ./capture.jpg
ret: **12:54**
